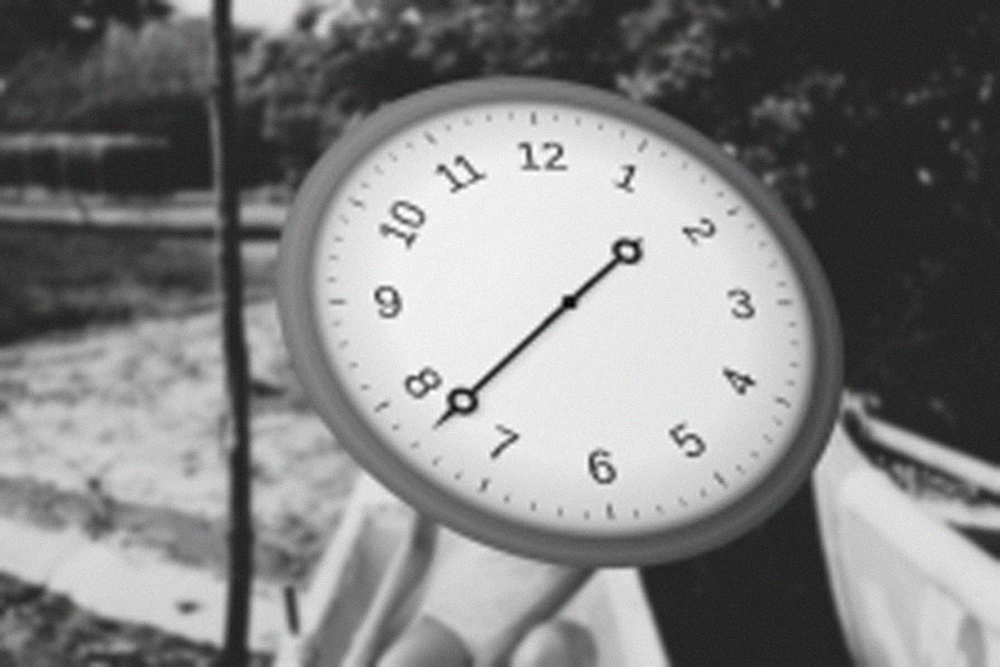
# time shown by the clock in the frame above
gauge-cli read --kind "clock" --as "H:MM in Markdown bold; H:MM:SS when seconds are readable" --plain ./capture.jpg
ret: **1:38**
